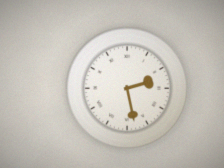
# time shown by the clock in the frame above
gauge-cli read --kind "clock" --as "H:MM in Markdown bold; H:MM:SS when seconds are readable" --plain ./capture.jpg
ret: **2:28**
